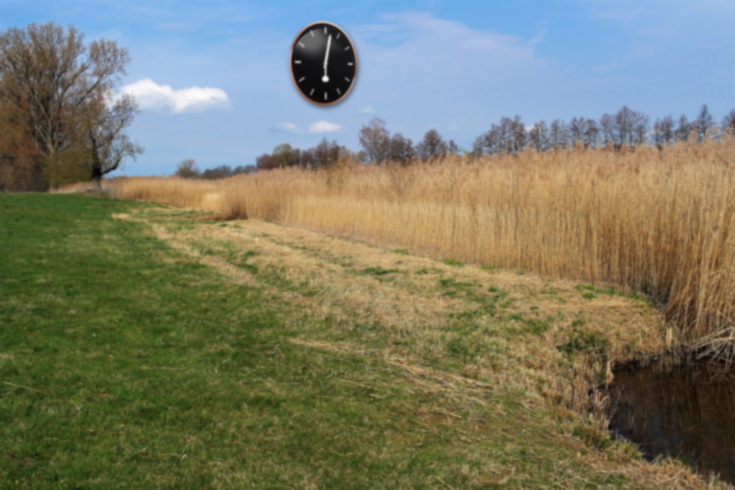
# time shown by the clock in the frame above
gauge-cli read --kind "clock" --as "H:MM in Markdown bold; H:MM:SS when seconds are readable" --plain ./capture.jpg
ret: **6:02**
